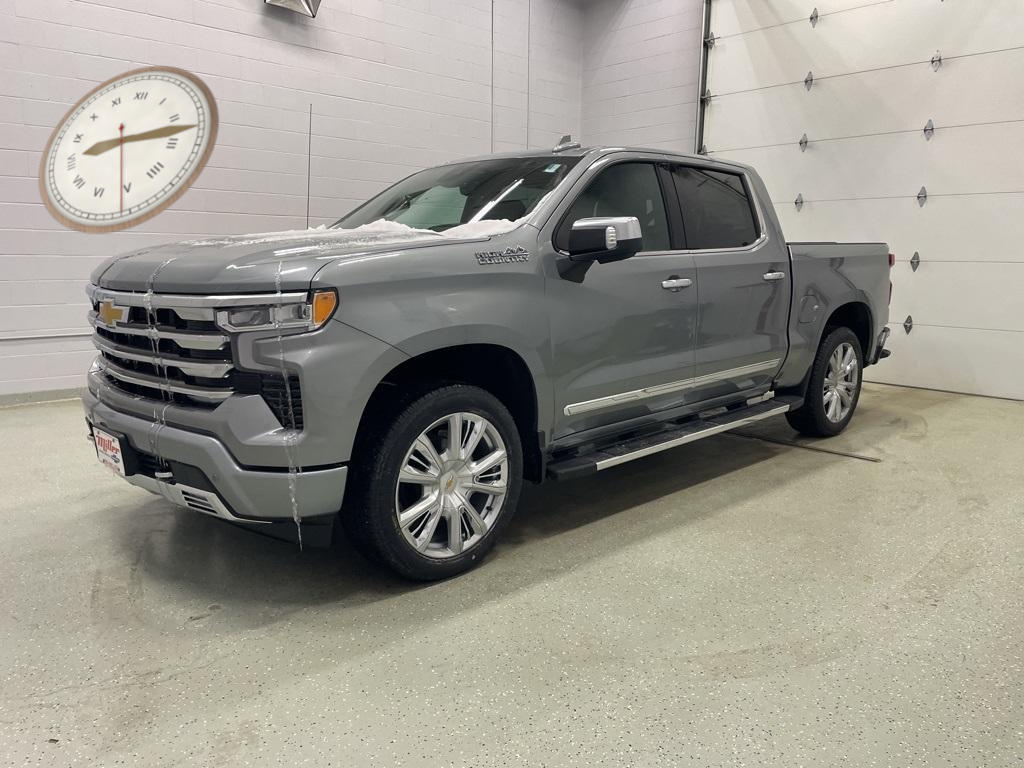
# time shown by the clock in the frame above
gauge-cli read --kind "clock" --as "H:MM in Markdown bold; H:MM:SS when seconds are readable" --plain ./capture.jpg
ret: **8:12:26**
